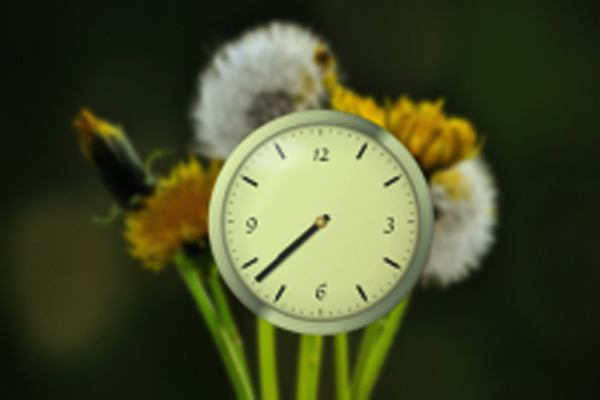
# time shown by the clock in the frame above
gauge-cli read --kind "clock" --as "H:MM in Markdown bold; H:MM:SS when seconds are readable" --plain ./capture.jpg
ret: **7:38**
